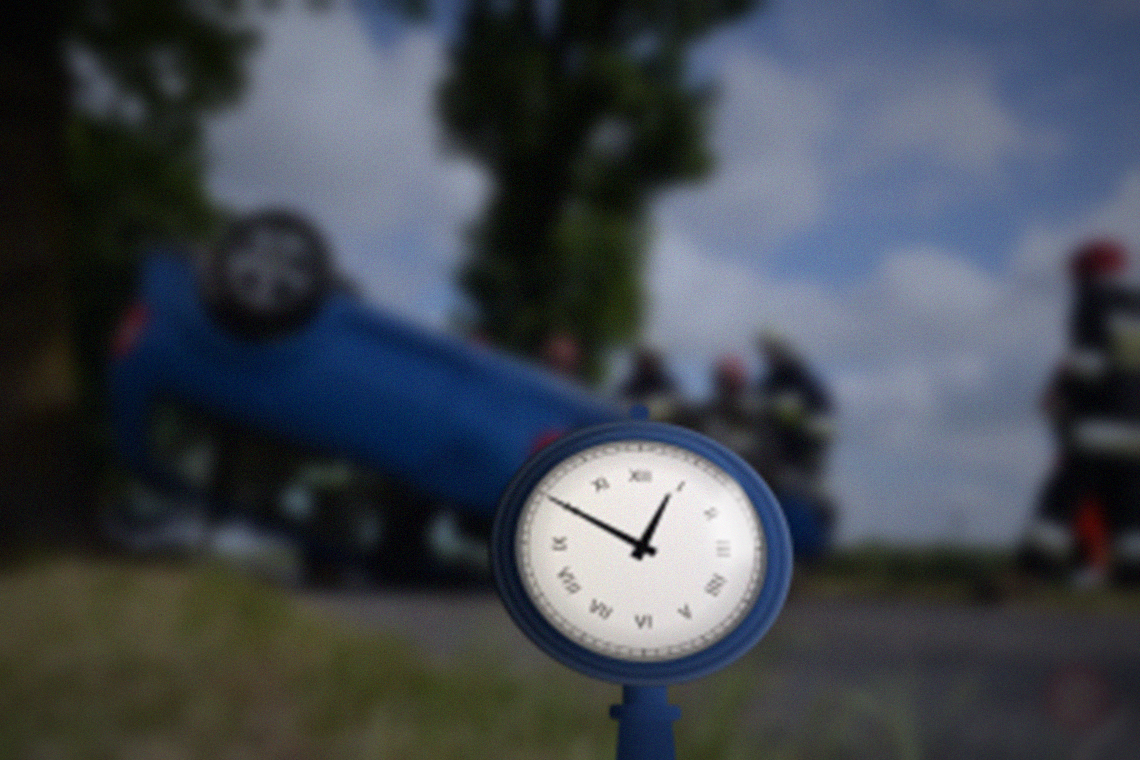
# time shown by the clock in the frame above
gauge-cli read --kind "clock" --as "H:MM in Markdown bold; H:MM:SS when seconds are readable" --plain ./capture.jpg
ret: **12:50**
